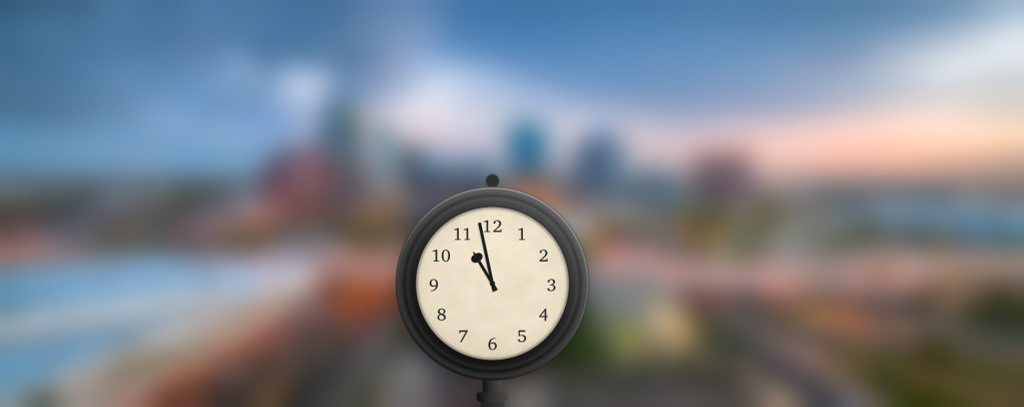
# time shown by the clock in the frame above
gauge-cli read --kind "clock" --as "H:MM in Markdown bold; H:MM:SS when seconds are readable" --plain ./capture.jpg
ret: **10:58**
